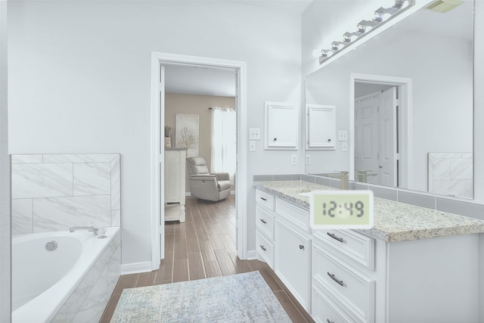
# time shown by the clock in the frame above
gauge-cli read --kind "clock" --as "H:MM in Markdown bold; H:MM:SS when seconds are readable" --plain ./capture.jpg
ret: **12:49**
